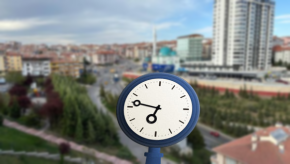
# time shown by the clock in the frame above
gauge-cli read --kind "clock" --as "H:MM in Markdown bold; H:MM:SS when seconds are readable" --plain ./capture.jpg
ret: **6:47**
